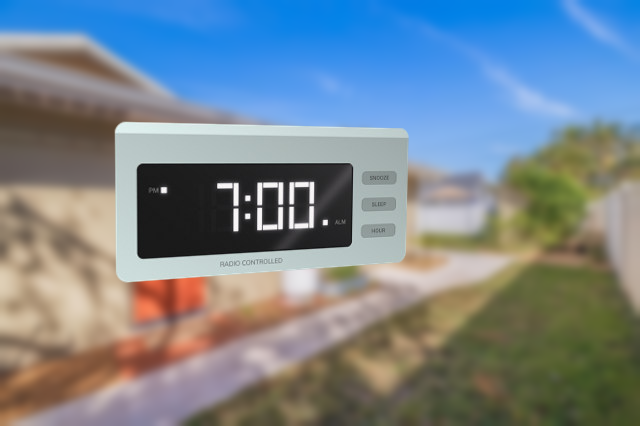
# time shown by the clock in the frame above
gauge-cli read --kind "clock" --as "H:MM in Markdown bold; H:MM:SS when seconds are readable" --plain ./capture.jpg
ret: **7:00**
